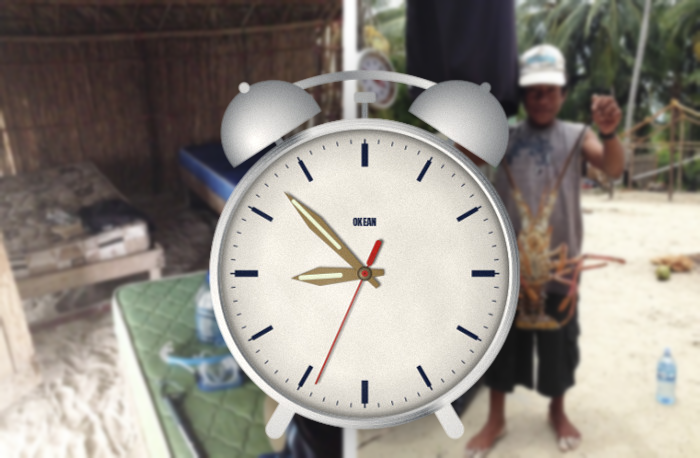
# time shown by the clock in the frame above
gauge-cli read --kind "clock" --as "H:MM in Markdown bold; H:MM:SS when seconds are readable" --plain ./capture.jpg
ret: **8:52:34**
